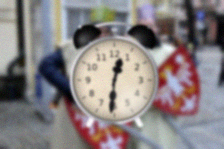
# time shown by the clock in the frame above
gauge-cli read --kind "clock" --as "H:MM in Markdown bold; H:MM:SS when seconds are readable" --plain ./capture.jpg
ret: **12:31**
